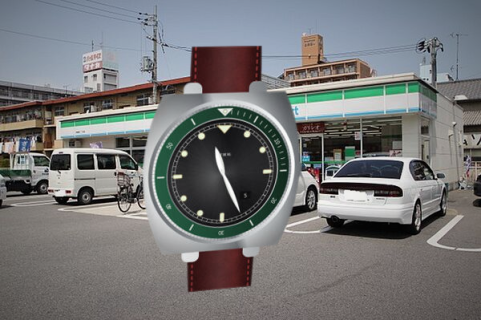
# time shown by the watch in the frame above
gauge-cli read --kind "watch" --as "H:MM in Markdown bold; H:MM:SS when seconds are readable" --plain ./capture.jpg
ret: **11:26**
